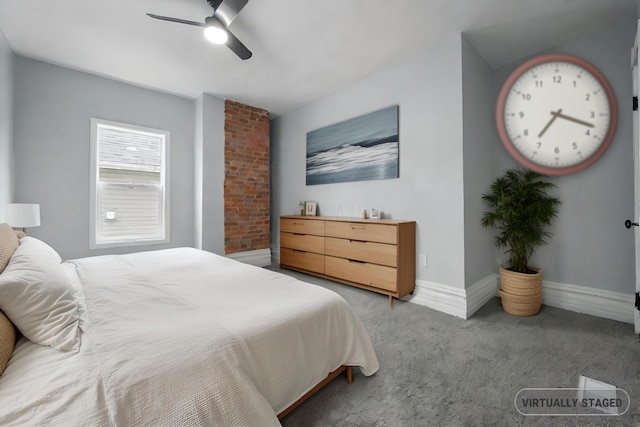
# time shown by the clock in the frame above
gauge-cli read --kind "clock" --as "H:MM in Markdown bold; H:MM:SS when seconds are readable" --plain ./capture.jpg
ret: **7:18**
